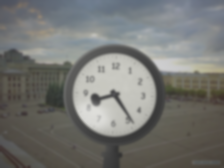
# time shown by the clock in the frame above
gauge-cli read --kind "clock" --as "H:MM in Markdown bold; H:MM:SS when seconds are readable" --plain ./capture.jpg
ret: **8:24**
